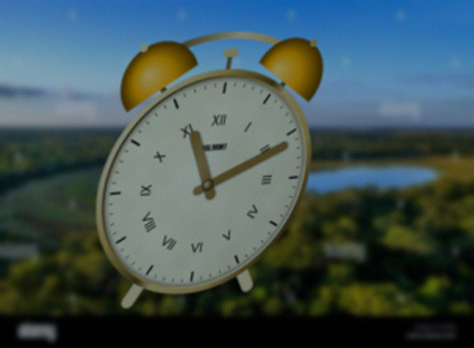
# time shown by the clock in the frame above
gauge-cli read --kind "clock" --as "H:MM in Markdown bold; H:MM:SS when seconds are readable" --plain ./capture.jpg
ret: **11:11**
